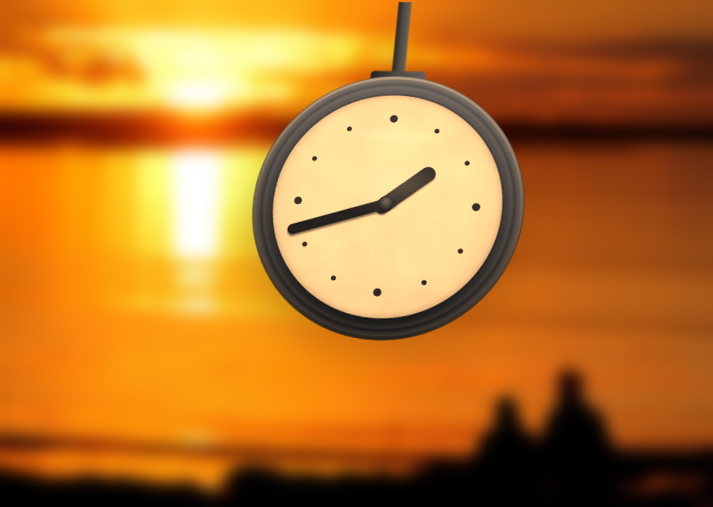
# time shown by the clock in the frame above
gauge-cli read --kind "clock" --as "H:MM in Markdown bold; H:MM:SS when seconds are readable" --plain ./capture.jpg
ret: **1:42**
